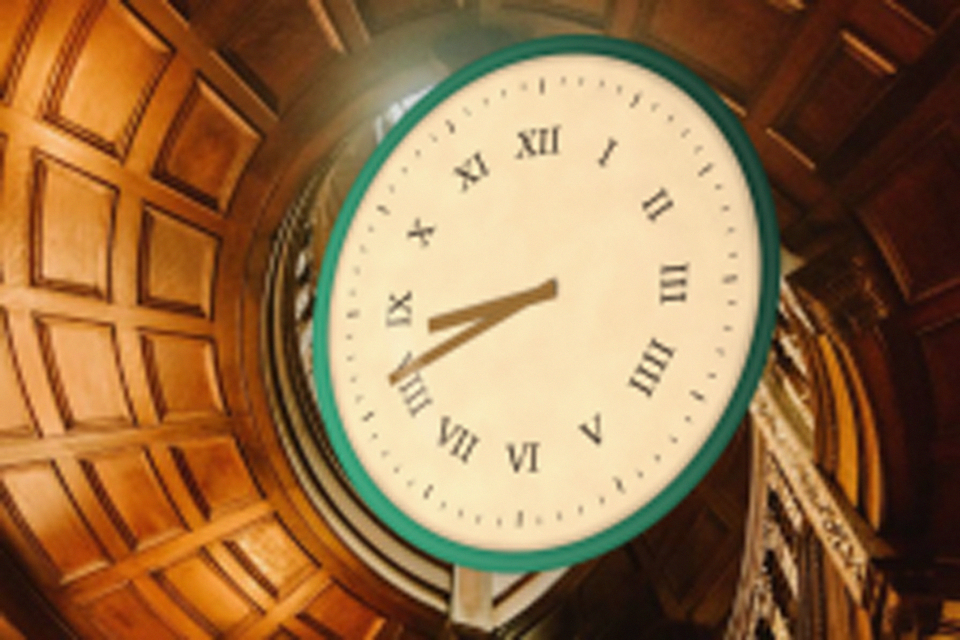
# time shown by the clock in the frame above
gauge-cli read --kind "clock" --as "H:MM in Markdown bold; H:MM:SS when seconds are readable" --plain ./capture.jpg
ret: **8:41**
